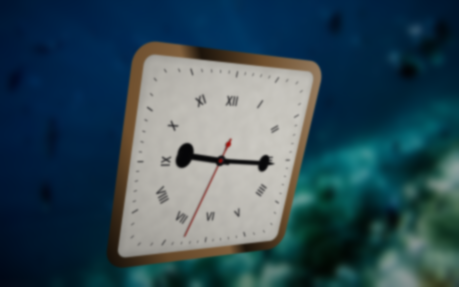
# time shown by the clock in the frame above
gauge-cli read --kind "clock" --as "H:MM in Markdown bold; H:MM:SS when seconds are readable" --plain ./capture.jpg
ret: **9:15:33**
